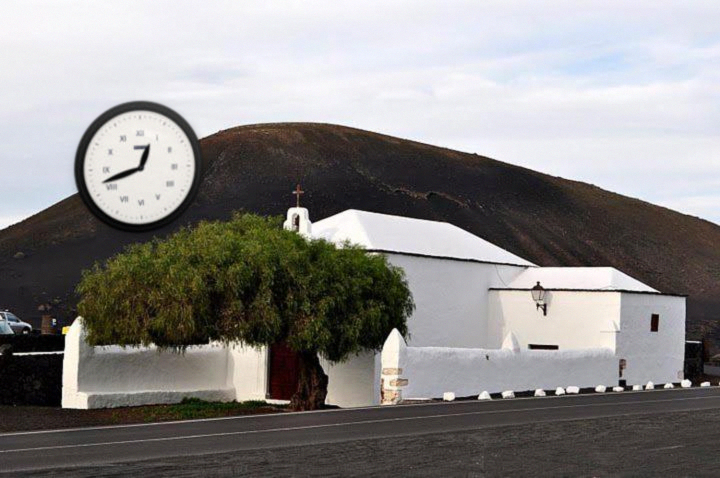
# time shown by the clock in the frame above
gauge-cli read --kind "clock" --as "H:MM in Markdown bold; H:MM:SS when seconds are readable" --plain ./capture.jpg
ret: **12:42**
